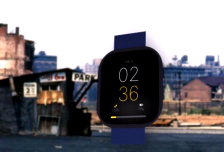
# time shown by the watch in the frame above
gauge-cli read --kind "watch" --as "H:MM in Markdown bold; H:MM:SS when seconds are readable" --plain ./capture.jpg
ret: **2:36**
